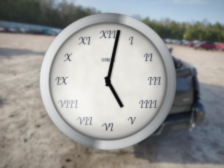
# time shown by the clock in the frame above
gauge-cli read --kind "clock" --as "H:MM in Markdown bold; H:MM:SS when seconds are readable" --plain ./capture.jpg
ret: **5:02**
